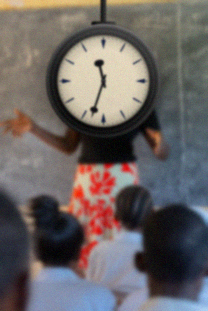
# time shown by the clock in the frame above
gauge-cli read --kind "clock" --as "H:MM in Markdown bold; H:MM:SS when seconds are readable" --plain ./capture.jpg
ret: **11:33**
